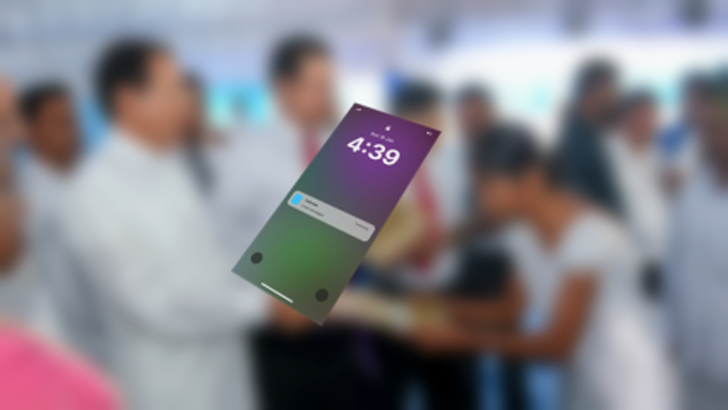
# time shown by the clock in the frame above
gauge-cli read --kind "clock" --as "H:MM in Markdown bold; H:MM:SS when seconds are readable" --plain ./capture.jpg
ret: **4:39**
